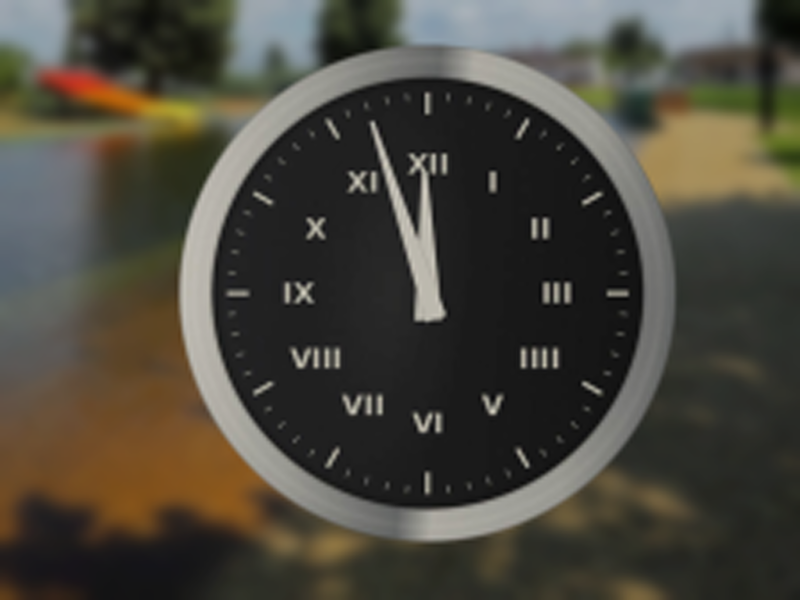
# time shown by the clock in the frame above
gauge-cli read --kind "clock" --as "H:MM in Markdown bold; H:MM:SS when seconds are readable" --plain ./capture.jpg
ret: **11:57**
